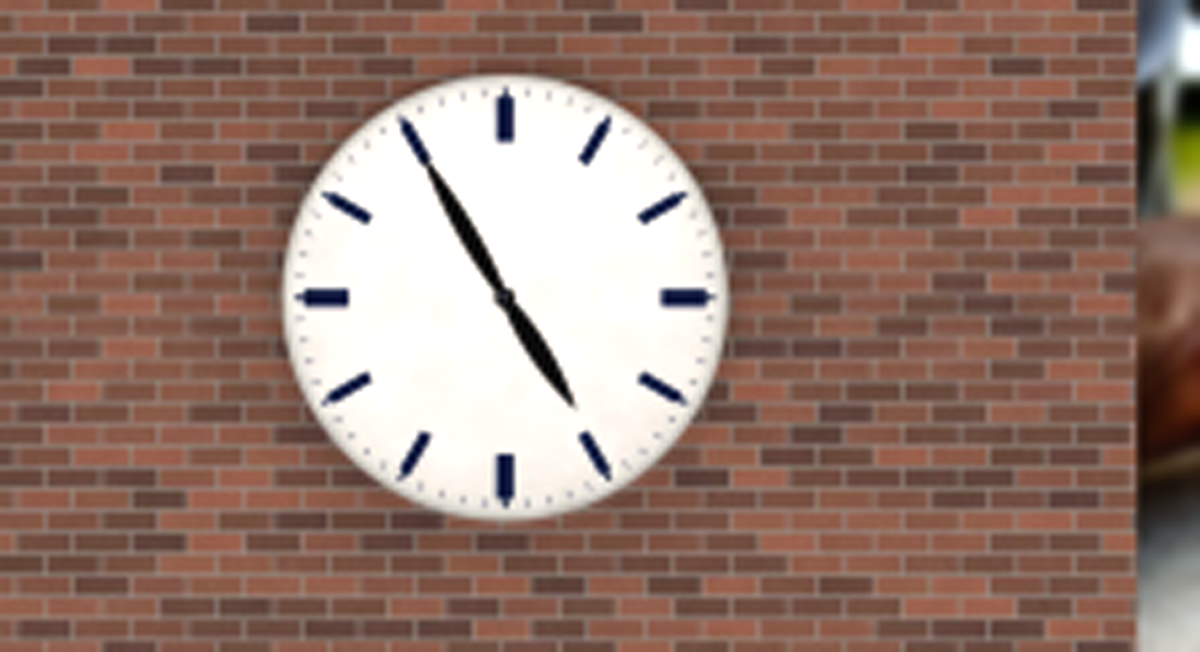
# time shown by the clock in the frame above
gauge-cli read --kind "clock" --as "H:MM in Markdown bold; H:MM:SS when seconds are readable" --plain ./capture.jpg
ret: **4:55**
